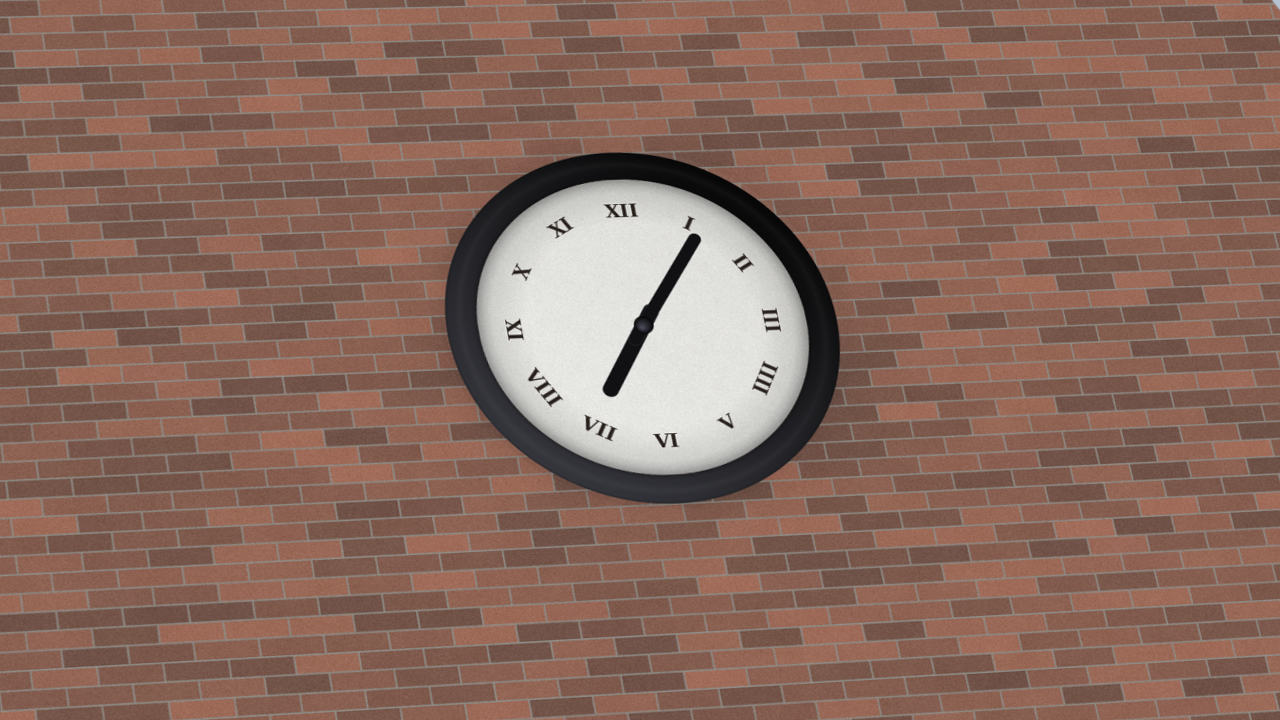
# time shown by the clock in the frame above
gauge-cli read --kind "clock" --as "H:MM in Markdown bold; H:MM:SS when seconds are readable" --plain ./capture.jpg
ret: **7:06**
